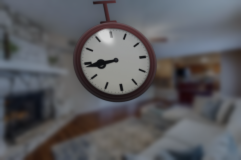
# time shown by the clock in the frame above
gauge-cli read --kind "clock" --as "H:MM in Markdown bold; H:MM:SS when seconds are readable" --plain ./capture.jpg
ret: **8:44**
